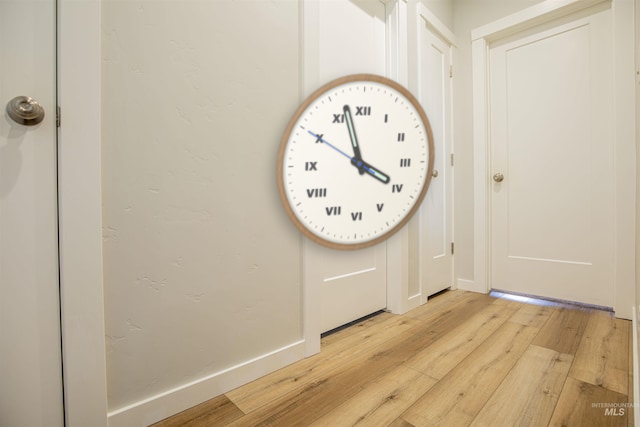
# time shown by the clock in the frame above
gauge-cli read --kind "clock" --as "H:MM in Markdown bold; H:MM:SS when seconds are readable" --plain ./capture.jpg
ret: **3:56:50**
